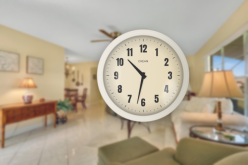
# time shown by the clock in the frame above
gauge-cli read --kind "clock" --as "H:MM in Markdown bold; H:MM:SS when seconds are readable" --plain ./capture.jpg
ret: **10:32**
